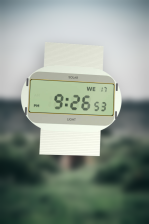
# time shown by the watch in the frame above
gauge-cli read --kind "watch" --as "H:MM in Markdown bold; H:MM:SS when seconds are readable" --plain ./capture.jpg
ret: **9:26:53**
